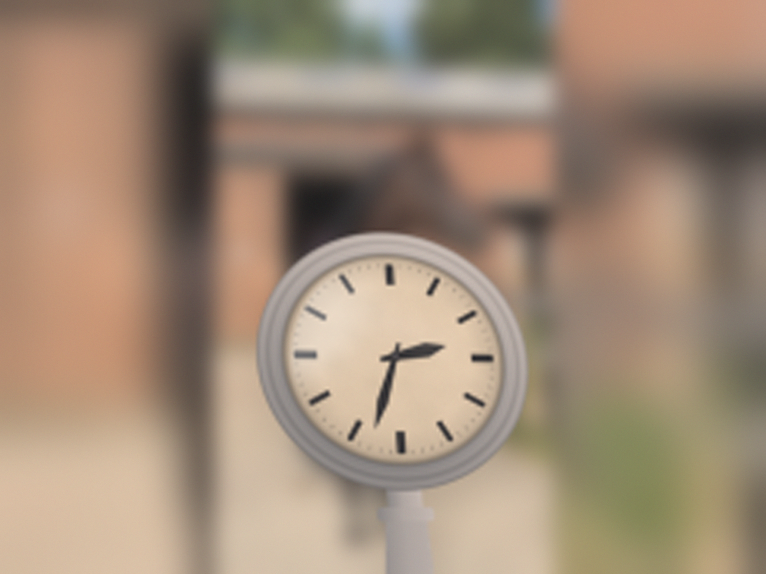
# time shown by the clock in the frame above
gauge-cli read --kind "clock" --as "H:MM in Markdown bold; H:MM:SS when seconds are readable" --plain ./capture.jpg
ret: **2:33**
